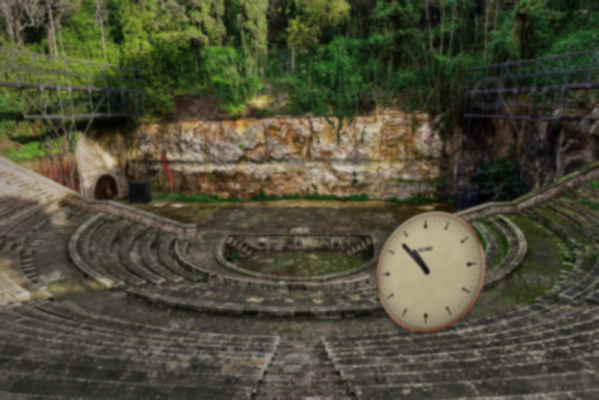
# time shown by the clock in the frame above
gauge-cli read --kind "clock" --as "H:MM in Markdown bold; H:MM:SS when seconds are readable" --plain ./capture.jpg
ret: **10:53**
